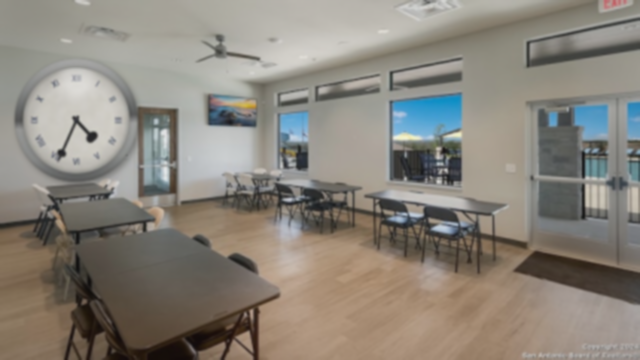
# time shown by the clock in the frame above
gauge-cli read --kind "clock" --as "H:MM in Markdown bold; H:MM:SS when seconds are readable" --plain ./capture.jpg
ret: **4:34**
